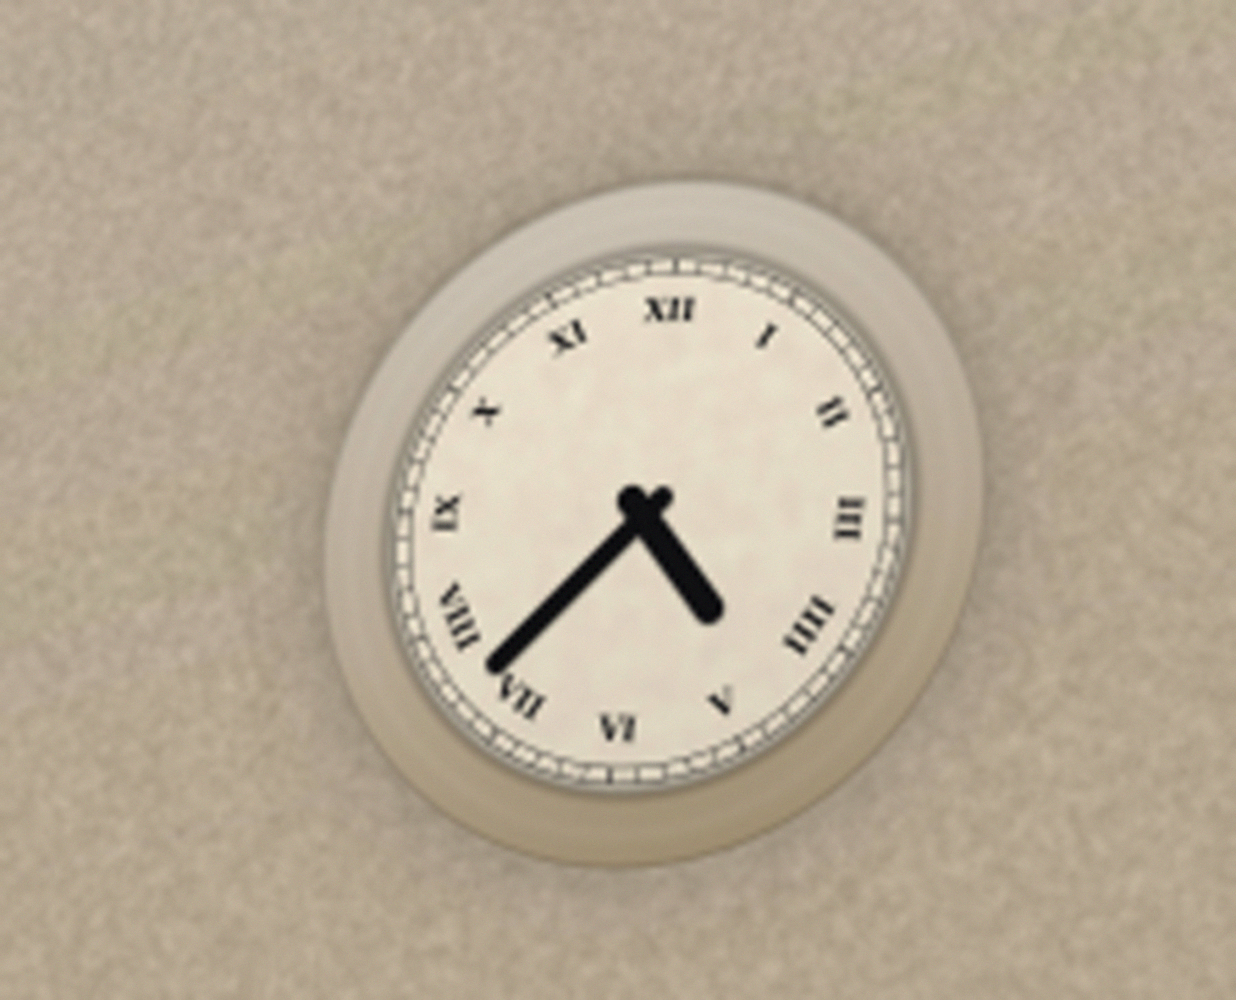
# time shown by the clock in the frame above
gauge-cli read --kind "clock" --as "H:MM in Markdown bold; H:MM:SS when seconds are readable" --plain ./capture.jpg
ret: **4:37**
